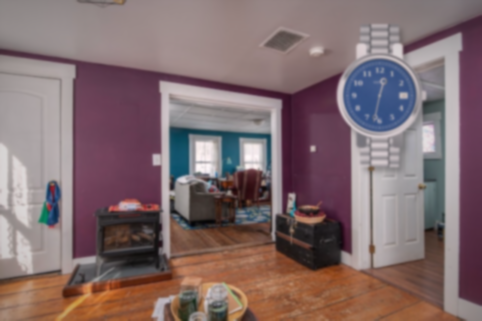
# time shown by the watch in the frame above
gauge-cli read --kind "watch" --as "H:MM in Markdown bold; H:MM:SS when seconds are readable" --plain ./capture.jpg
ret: **12:32**
